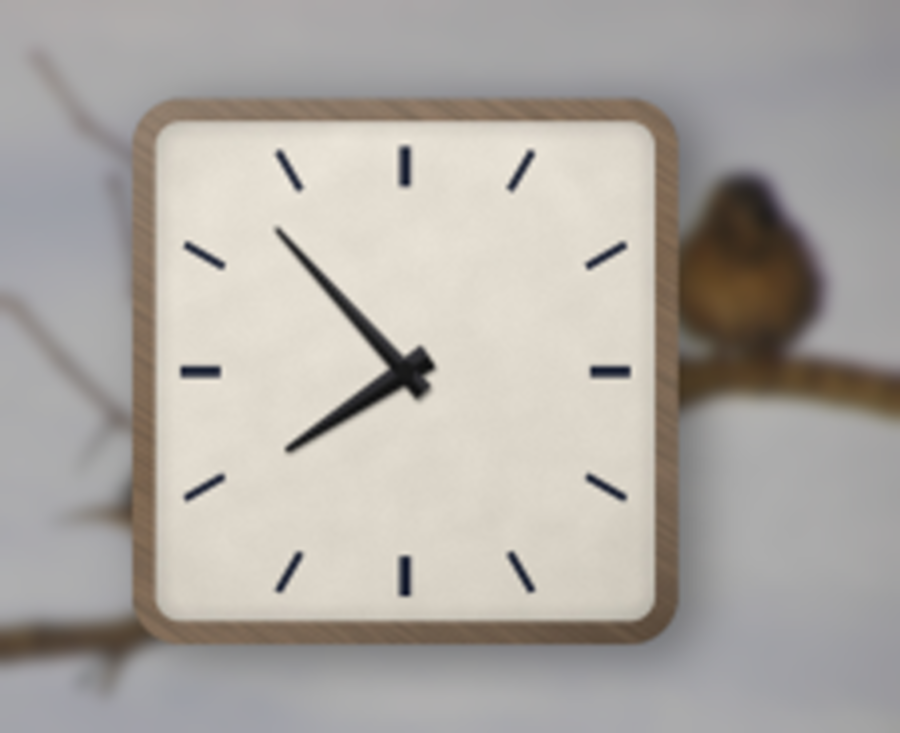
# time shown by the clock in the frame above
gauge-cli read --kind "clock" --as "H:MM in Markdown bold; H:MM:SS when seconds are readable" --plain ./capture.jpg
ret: **7:53**
